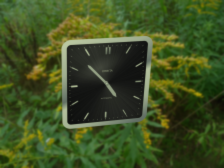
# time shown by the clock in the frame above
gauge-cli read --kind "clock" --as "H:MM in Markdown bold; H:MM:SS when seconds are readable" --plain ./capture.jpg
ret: **4:53**
